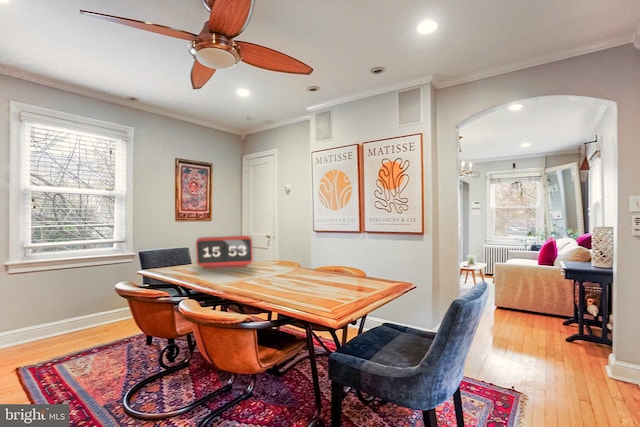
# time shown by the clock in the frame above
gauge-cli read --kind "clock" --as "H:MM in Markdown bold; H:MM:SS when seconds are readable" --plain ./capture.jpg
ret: **15:53**
